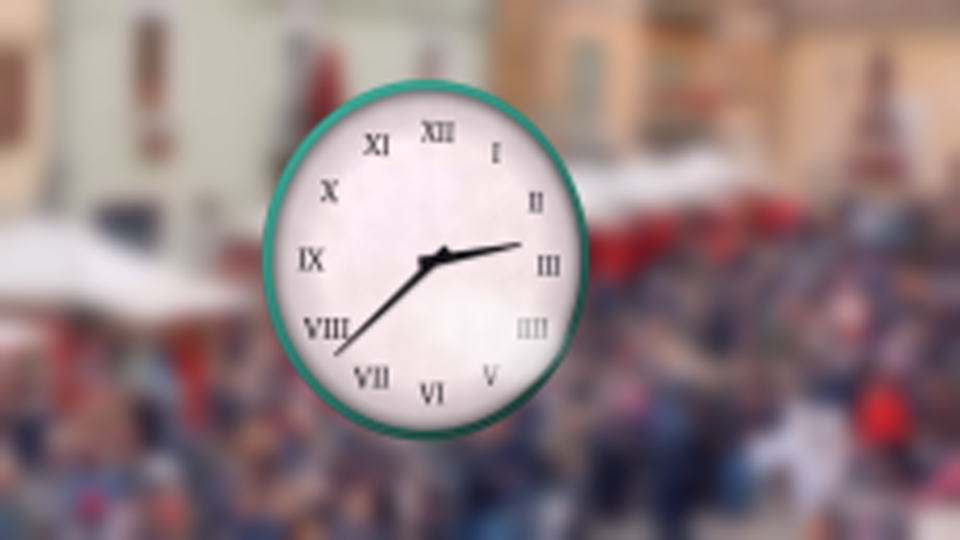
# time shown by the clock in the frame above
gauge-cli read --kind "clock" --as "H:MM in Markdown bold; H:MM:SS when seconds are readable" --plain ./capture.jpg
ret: **2:38**
